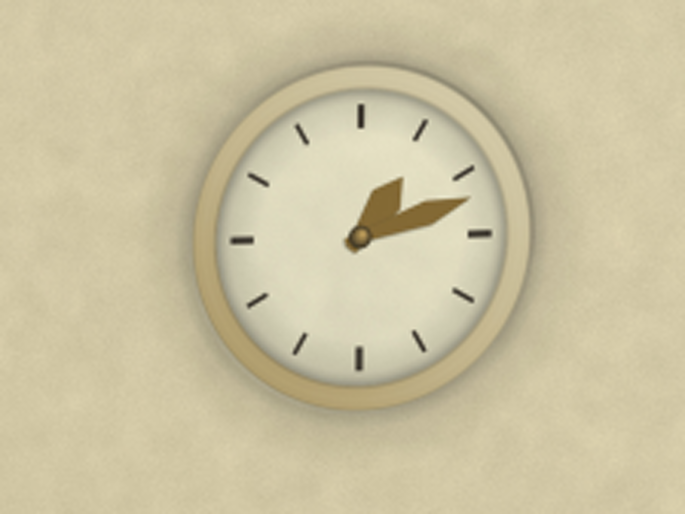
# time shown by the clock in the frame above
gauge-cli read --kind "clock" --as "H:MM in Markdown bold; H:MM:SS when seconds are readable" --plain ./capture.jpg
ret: **1:12**
